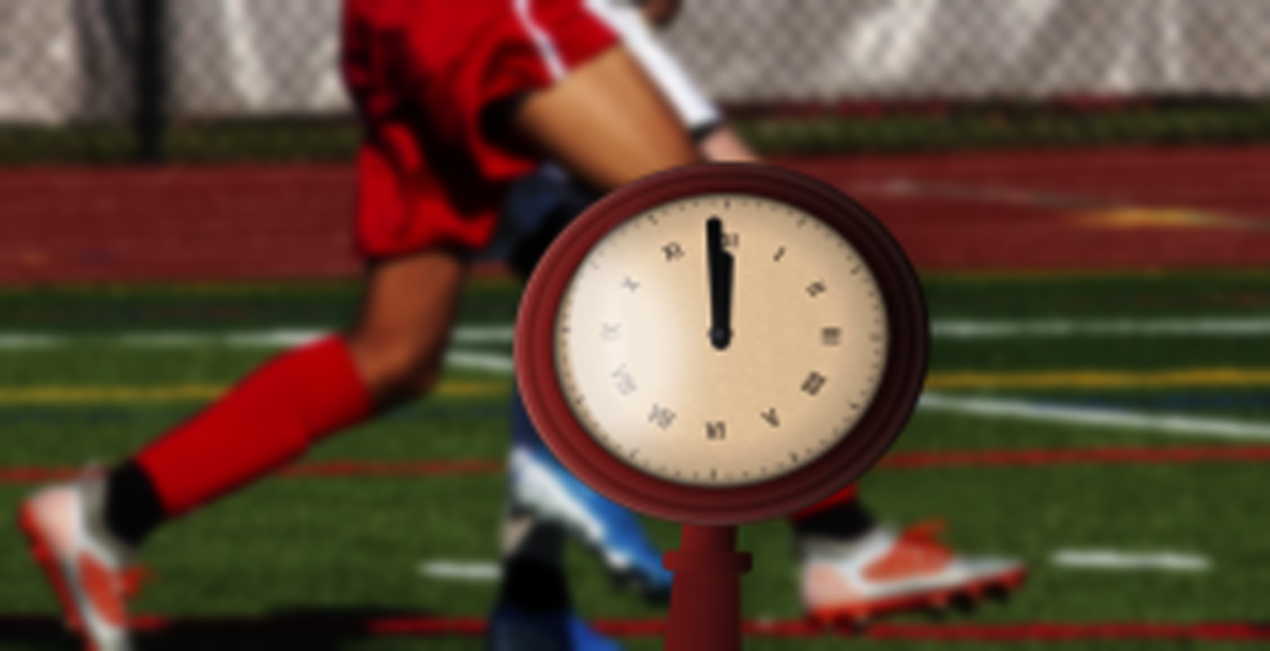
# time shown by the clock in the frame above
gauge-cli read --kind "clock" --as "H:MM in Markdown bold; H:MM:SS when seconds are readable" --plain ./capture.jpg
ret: **11:59**
